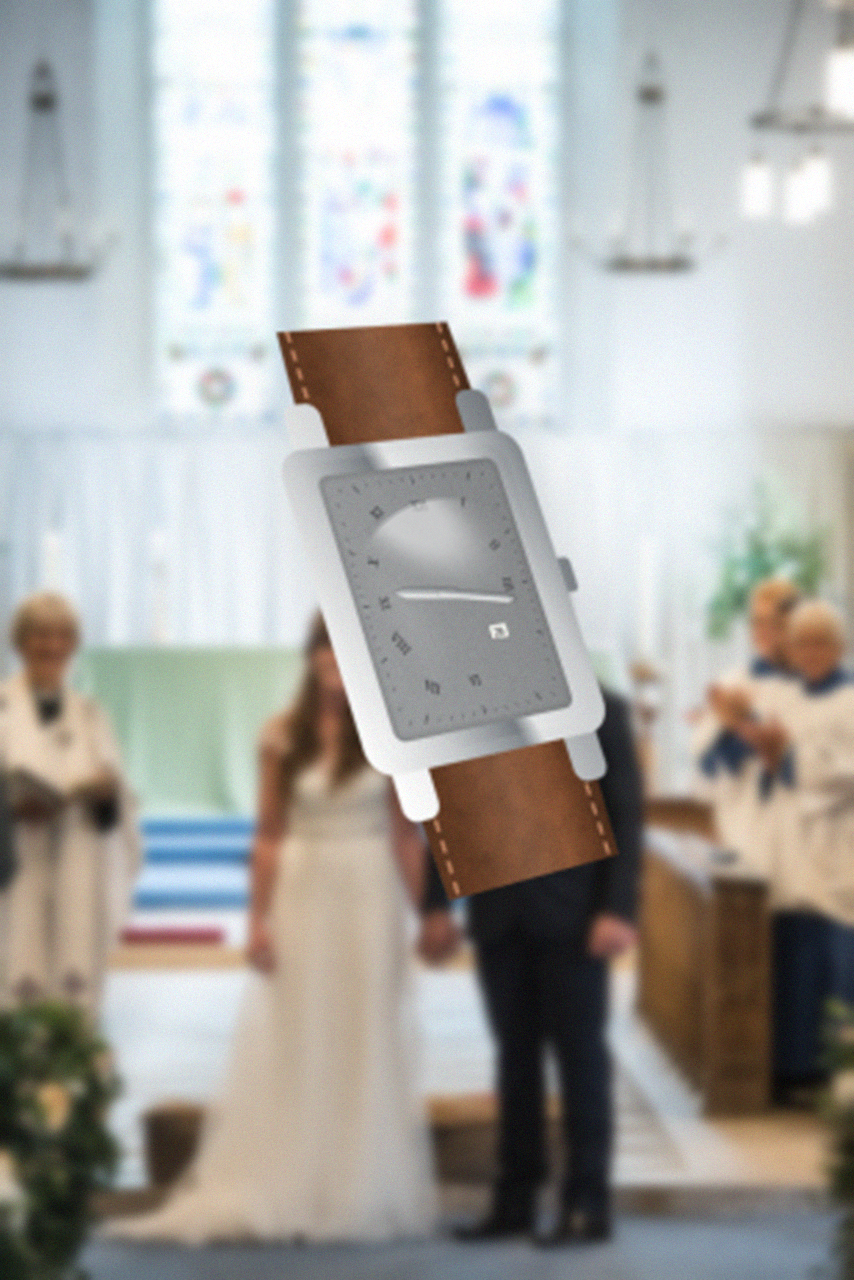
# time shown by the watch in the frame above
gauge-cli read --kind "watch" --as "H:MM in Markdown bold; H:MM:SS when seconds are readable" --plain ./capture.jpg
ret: **9:17**
